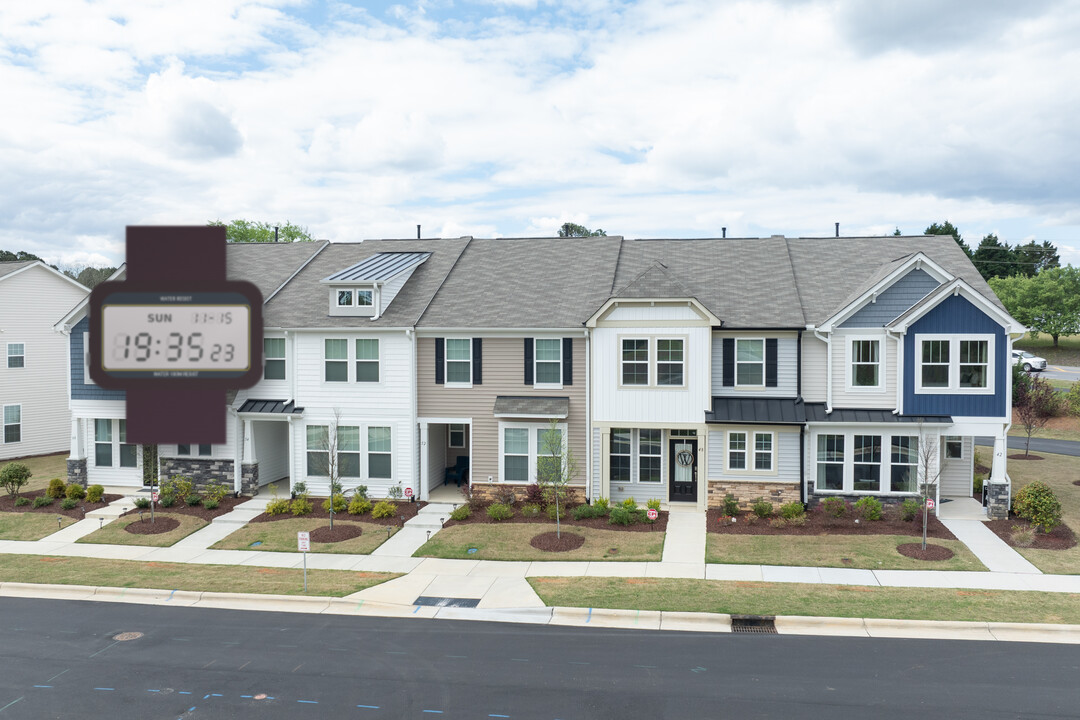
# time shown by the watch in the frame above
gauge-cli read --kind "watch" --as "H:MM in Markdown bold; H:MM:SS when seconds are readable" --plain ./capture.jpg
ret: **19:35:23**
